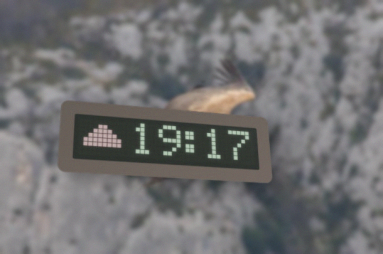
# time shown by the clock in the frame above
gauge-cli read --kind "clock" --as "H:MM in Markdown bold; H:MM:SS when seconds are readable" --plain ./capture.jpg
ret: **19:17**
